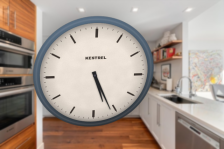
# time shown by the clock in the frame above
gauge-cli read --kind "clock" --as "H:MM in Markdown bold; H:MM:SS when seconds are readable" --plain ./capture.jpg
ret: **5:26**
